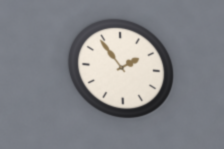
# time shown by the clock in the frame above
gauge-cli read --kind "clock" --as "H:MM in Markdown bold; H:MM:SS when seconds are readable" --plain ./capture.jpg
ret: **1:54**
